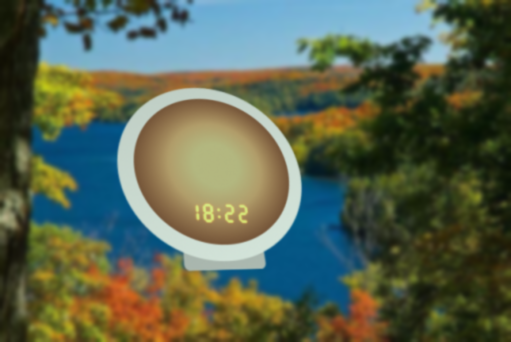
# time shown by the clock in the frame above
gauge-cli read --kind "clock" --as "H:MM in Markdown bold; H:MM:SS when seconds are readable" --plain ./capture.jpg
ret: **18:22**
